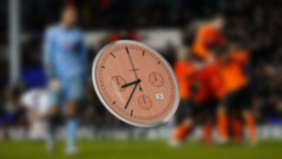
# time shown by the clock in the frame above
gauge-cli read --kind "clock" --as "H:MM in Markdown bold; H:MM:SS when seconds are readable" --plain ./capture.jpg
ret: **8:37**
